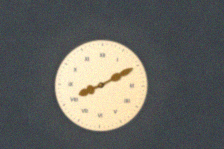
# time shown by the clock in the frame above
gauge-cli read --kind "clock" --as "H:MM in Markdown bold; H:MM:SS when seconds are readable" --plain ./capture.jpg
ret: **8:10**
